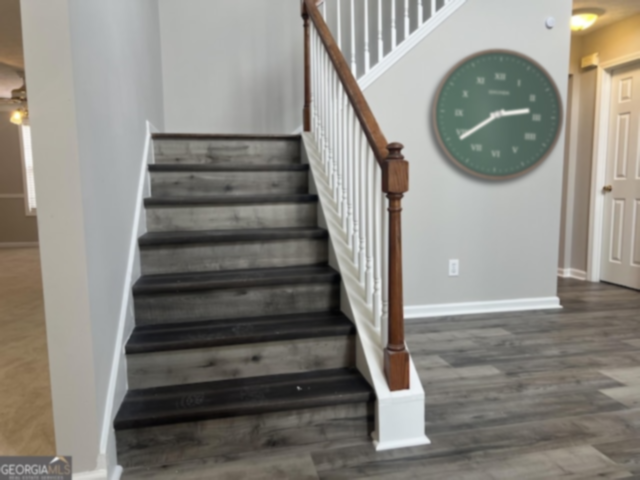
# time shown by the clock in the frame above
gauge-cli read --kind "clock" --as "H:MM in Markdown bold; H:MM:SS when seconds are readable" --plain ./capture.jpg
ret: **2:39**
